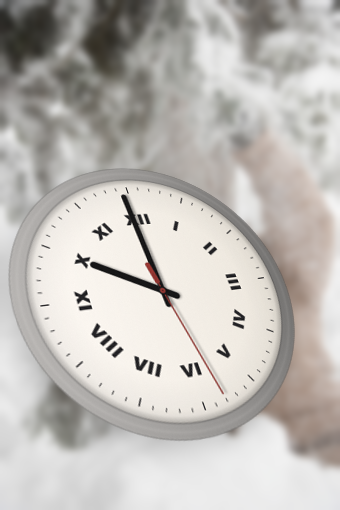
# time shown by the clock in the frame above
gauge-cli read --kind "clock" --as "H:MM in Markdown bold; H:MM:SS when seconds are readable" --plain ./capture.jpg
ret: **9:59:28**
